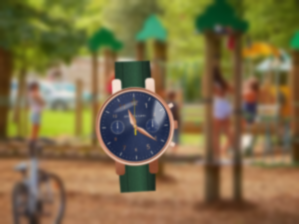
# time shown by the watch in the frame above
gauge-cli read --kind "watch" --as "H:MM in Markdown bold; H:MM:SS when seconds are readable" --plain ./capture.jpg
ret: **11:21**
